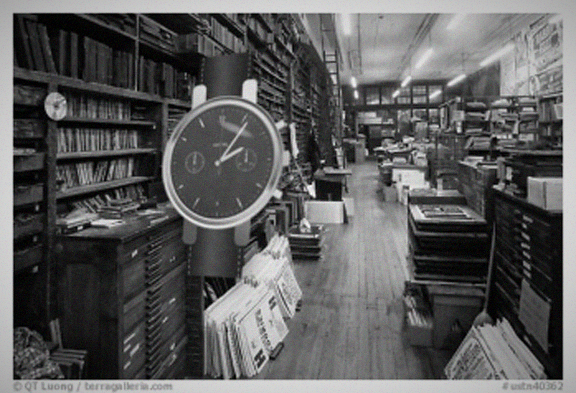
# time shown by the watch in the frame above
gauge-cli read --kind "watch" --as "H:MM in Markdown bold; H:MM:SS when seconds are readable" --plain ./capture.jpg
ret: **2:06**
